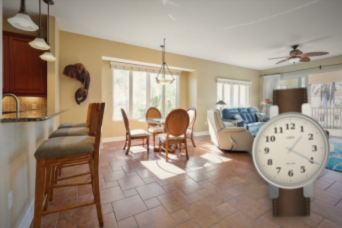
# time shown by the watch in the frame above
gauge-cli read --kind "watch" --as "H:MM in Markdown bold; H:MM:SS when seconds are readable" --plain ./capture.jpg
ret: **1:20**
